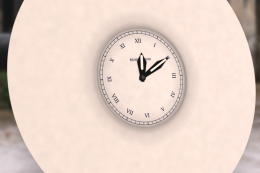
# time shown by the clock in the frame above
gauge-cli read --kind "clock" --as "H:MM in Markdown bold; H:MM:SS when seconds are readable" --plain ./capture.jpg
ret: **12:10**
